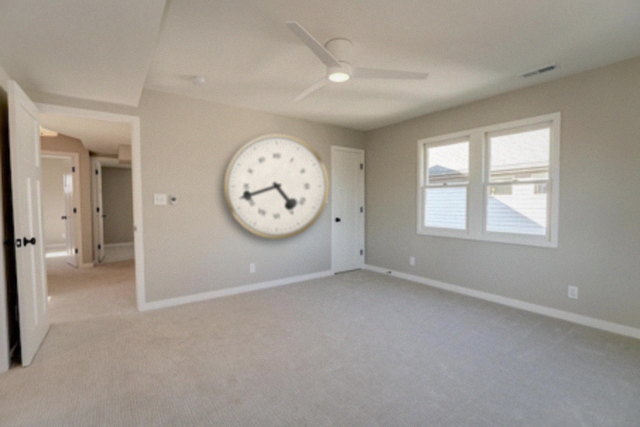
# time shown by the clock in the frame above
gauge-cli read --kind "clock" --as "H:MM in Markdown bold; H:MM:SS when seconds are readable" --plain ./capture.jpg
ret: **4:42**
